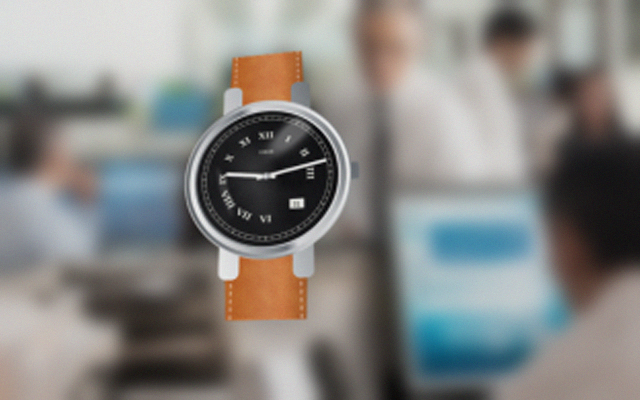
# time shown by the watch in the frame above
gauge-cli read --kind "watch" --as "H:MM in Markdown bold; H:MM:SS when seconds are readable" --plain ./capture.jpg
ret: **9:13**
